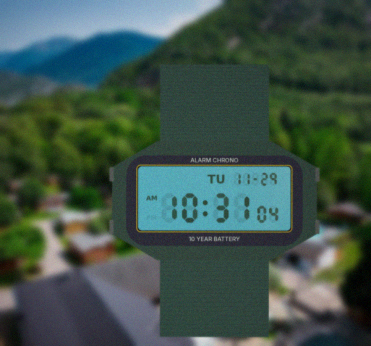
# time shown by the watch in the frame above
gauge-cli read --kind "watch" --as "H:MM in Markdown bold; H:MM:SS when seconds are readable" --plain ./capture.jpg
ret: **10:31:04**
